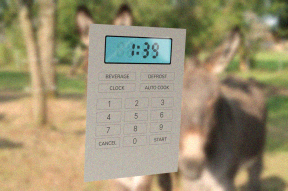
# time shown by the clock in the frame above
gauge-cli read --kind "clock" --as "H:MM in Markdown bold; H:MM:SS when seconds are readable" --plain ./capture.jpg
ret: **1:39**
